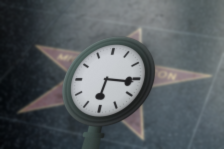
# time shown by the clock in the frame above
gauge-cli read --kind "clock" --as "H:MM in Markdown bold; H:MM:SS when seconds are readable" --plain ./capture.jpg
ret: **6:16**
